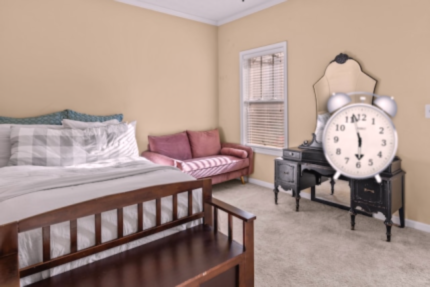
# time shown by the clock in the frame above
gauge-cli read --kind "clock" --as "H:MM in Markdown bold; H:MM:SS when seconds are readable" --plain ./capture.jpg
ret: **5:57**
